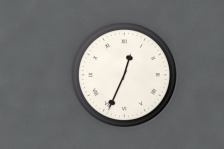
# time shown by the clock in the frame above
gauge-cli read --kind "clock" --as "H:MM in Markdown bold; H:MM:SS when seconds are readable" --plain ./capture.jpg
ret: **12:34**
